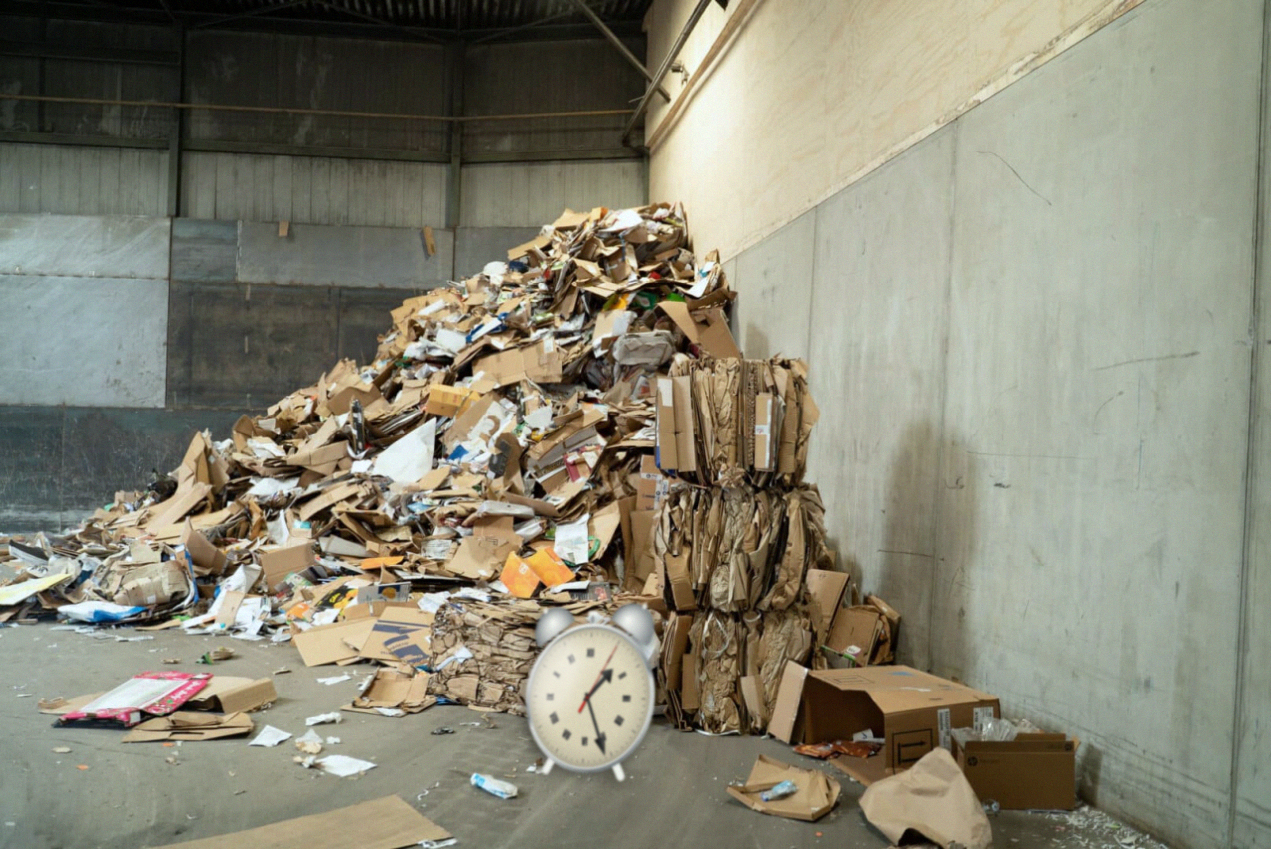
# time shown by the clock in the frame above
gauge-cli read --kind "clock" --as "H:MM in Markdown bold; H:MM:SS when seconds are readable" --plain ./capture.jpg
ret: **1:26:05**
